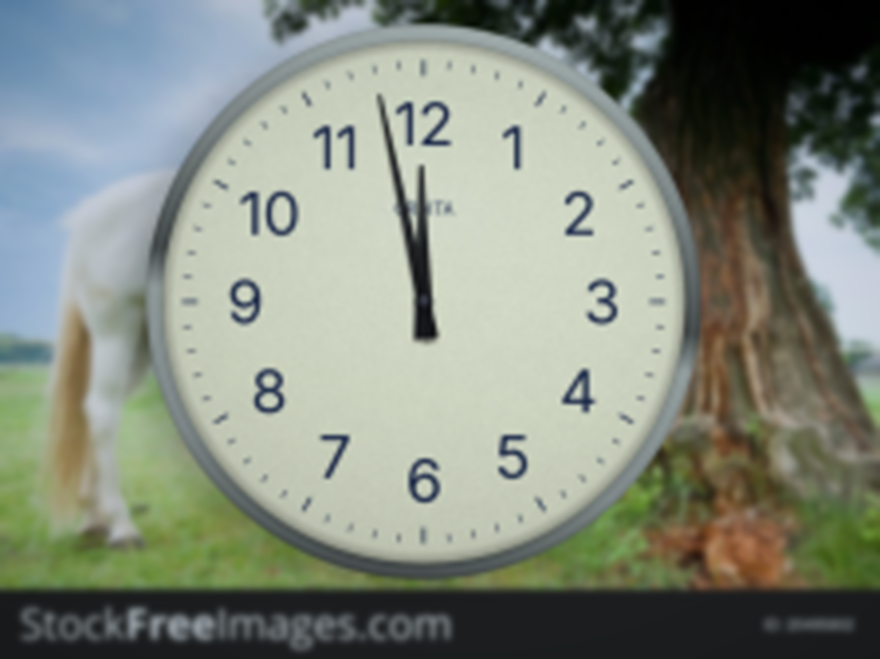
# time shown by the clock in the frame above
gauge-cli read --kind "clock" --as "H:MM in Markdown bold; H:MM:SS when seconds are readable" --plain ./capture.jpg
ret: **11:58**
